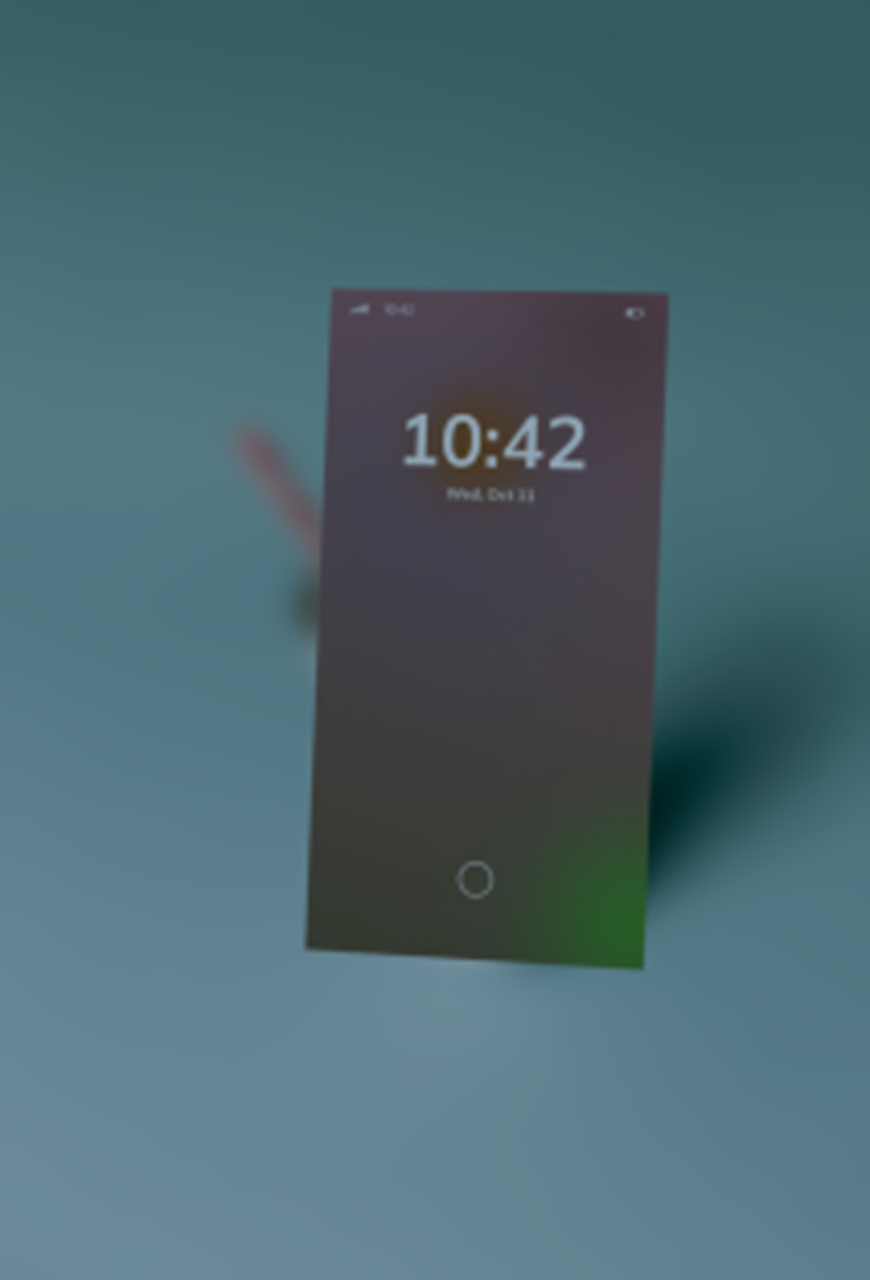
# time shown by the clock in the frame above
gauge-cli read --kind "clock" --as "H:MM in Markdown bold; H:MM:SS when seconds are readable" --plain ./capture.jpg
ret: **10:42**
